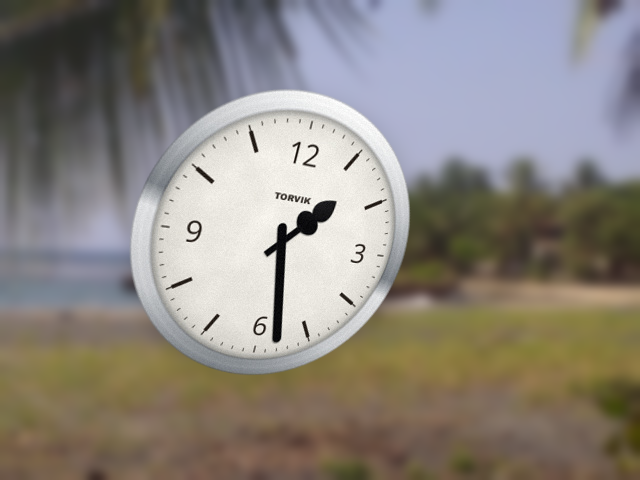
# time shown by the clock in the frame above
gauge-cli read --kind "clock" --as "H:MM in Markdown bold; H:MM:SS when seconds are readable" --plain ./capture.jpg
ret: **1:28**
